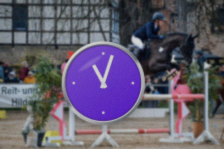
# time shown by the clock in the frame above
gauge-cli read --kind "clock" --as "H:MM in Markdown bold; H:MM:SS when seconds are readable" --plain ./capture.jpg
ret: **11:03**
